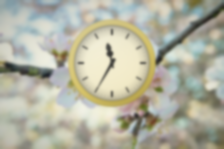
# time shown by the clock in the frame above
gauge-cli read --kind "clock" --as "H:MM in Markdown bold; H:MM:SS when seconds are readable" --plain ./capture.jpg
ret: **11:35**
